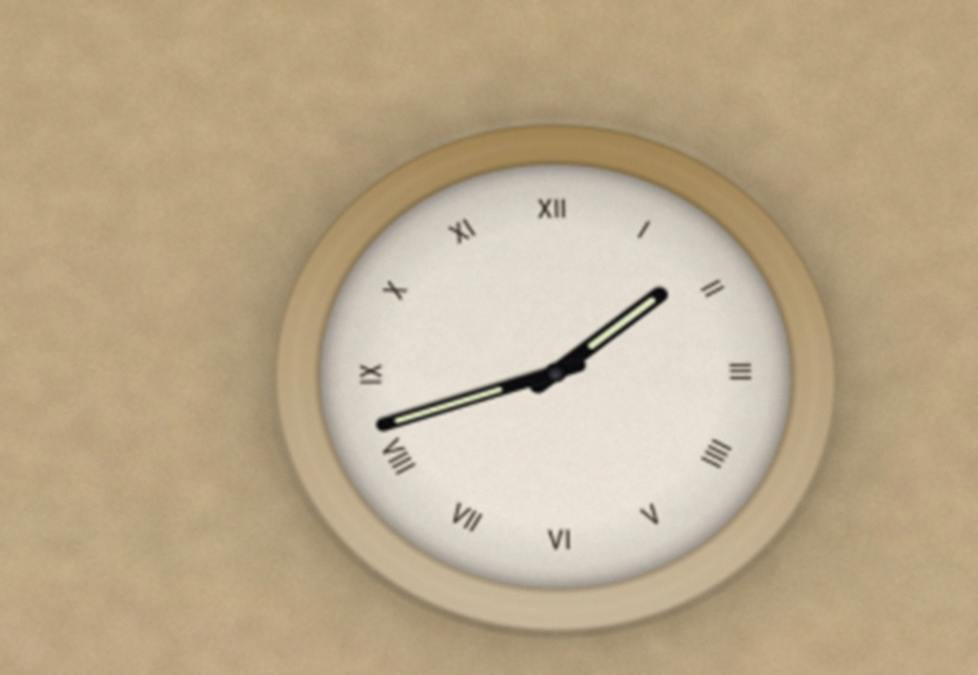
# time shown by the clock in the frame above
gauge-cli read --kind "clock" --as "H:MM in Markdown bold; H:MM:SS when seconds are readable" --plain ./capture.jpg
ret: **1:42**
